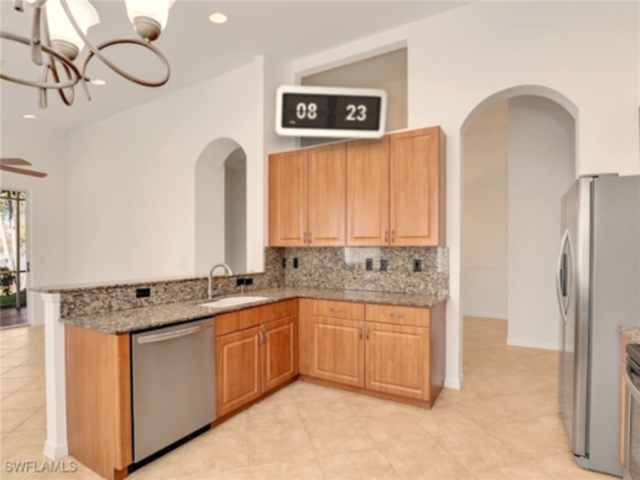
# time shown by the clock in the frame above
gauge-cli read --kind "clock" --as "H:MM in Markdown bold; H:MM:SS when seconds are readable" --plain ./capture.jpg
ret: **8:23**
